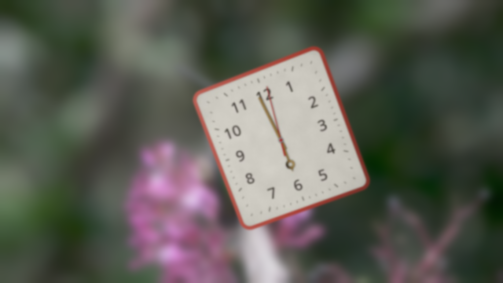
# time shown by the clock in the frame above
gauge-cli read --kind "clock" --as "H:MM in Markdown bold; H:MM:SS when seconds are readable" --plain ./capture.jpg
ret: **5:59:01**
